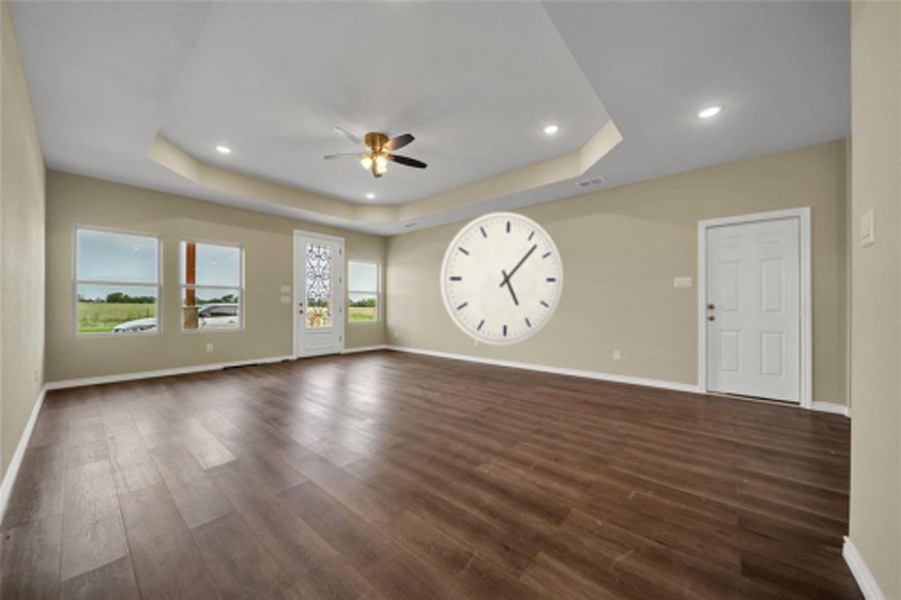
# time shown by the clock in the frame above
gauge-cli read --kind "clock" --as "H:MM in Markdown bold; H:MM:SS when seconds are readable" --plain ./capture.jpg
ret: **5:07**
